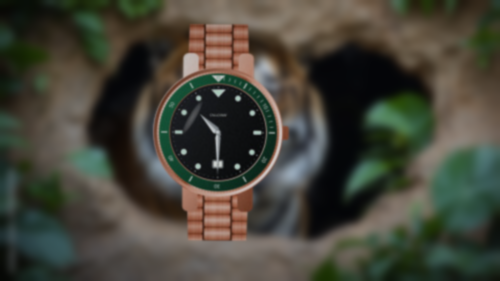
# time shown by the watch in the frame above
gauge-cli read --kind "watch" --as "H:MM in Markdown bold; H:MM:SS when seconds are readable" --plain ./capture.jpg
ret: **10:30**
